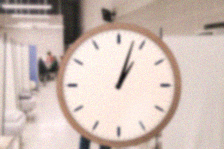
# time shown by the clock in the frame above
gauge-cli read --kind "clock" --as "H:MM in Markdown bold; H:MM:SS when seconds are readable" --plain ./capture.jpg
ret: **1:03**
